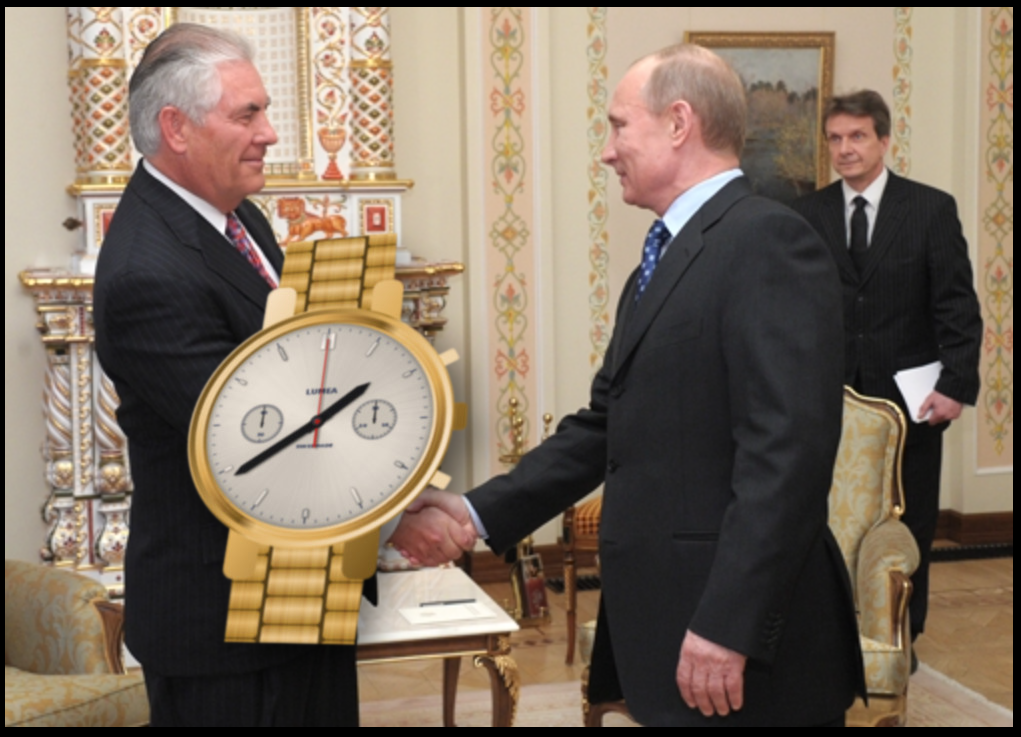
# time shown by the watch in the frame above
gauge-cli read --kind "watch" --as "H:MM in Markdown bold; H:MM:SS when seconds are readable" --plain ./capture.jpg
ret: **1:39**
